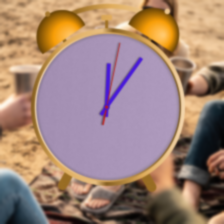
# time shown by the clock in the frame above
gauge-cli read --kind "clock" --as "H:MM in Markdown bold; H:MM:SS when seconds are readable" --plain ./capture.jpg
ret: **12:06:02**
